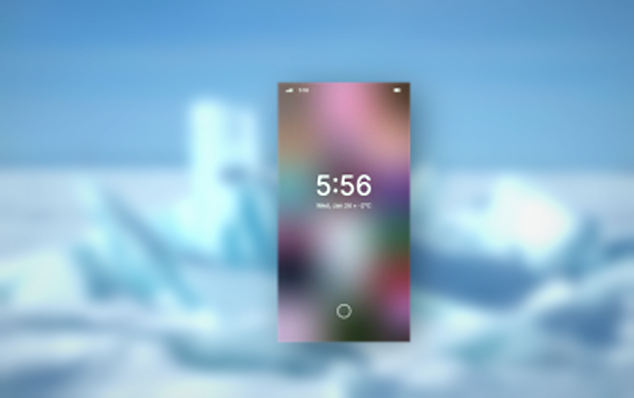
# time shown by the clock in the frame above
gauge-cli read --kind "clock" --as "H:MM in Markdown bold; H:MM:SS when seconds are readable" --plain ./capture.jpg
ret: **5:56**
